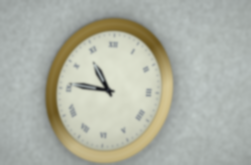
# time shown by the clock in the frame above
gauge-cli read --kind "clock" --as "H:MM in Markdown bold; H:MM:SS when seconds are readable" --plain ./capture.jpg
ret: **10:46**
